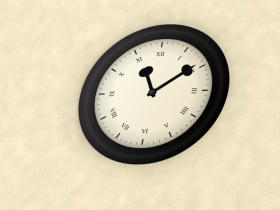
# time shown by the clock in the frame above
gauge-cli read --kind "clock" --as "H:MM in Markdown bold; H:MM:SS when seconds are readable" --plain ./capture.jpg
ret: **11:09**
